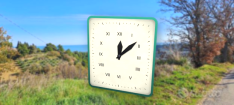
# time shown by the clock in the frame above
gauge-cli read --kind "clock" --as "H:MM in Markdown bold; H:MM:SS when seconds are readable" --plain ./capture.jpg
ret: **12:08**
